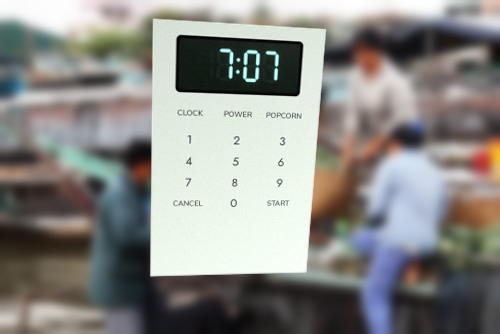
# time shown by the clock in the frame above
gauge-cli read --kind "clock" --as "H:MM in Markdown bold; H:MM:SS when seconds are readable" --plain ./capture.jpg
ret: **7:07**
